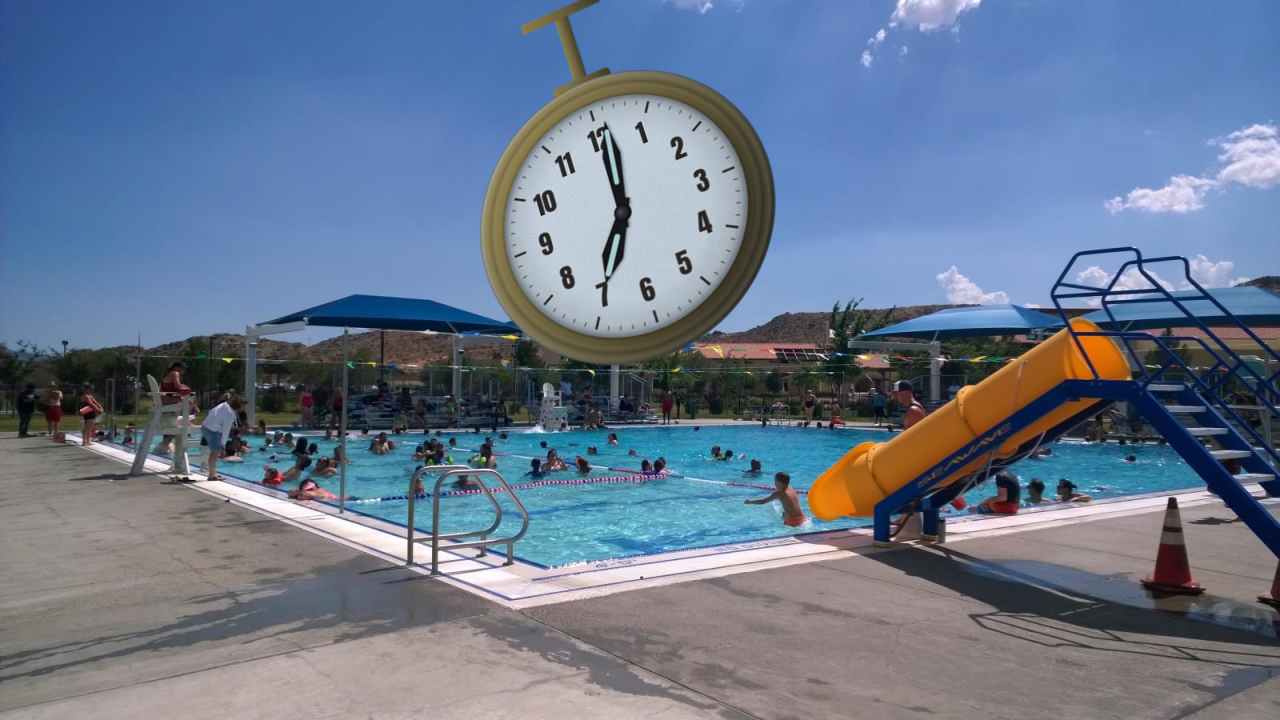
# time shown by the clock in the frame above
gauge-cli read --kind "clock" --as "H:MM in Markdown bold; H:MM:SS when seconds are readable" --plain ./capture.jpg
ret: **7:01**
